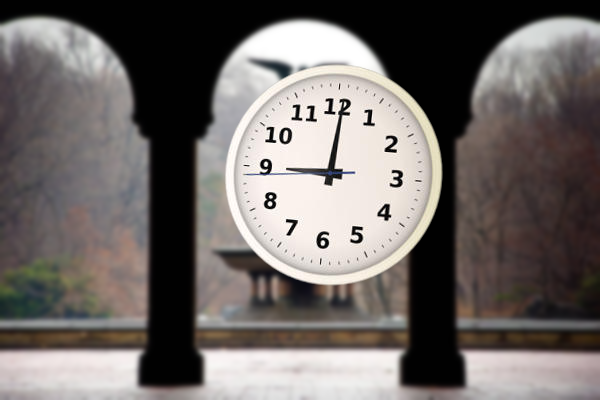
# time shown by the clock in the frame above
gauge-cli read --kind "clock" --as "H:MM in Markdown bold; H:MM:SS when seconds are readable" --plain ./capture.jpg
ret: **9:00:44**
